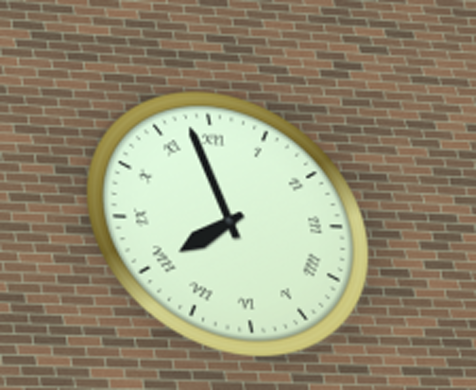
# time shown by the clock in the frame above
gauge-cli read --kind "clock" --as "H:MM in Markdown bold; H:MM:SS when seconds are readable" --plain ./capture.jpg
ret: **7:58**
